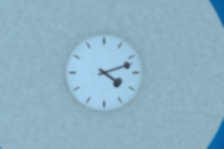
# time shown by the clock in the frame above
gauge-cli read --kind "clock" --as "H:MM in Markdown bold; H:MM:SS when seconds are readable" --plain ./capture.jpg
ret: **4:12**
